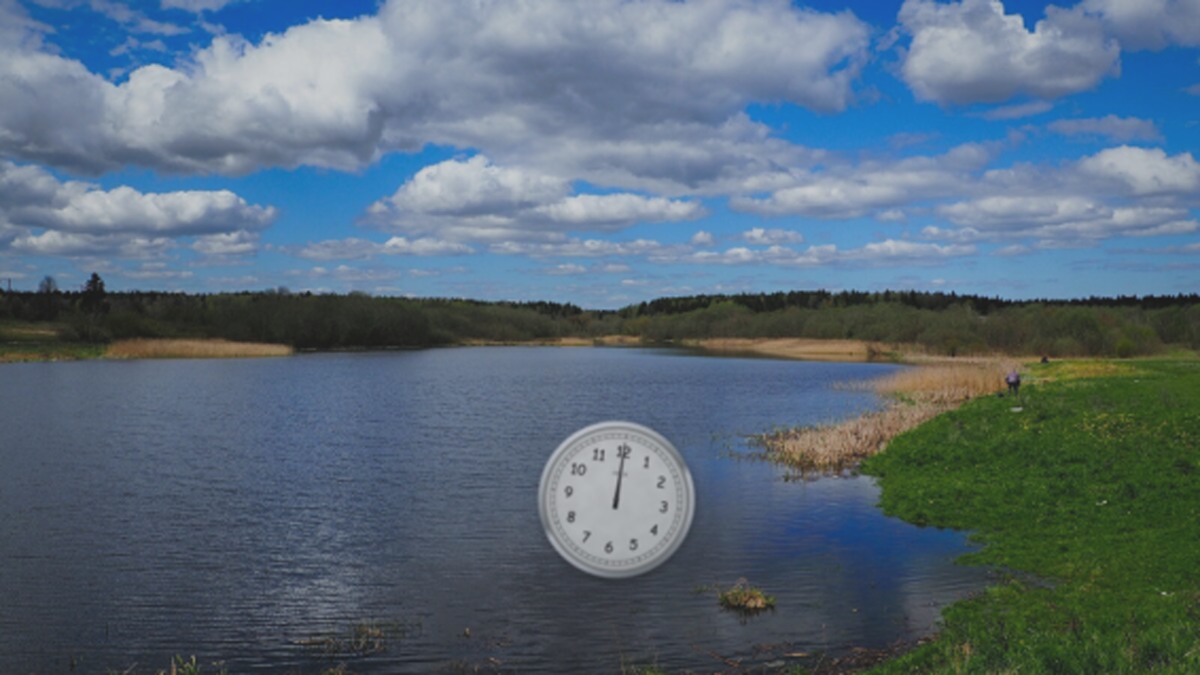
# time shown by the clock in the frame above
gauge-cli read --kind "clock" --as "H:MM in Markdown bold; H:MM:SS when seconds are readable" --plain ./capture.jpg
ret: **12:00**
